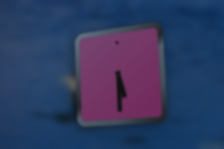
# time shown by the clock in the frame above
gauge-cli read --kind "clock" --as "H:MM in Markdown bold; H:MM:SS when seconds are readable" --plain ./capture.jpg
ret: **5:30**
